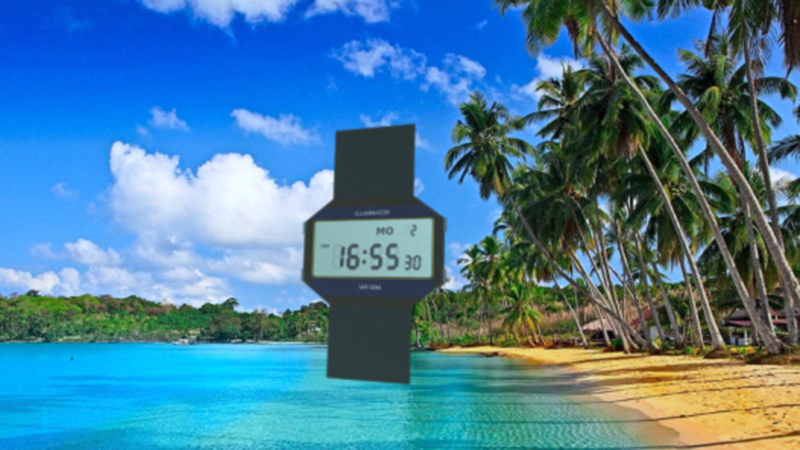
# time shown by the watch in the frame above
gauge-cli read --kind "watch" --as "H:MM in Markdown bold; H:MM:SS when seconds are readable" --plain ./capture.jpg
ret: **16:55:30**
